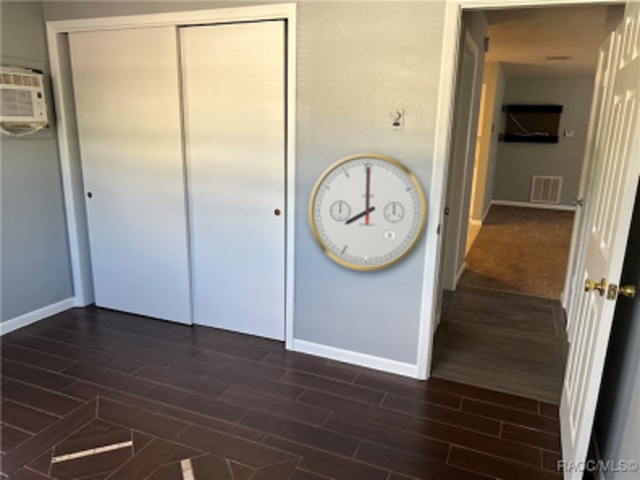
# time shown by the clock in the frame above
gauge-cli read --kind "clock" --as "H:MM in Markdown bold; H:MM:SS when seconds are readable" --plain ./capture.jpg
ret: **8:00**
